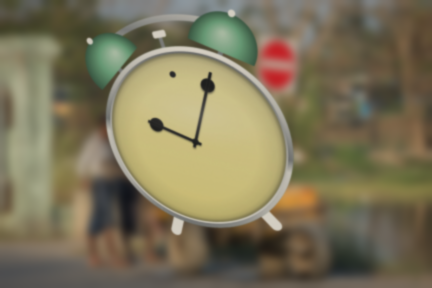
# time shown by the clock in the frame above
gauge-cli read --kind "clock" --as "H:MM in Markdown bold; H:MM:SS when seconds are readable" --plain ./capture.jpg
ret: **10:05**
